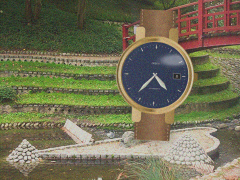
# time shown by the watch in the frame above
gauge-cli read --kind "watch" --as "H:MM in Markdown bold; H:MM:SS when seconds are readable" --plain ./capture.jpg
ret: **4:37**
